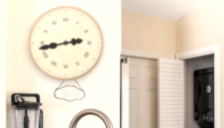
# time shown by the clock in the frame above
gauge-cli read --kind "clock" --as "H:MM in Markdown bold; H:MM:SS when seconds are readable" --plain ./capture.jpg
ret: **2:43**
